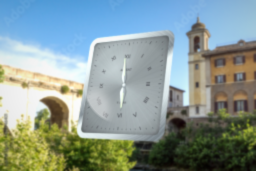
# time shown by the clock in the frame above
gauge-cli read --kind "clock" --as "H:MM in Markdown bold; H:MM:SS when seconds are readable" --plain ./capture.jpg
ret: **5:59**
